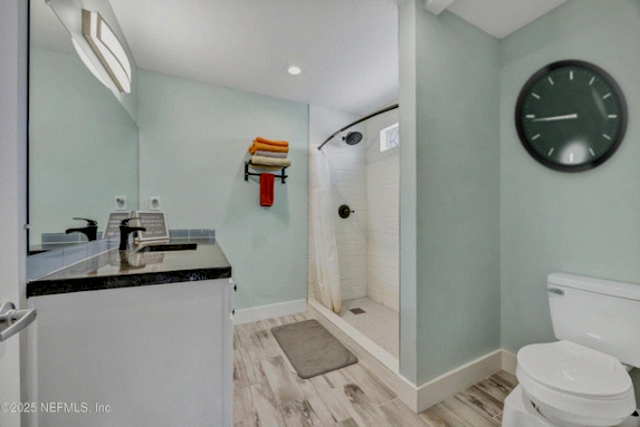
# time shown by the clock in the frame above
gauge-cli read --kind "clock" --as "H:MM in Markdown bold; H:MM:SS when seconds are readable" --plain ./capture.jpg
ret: **8:44**
